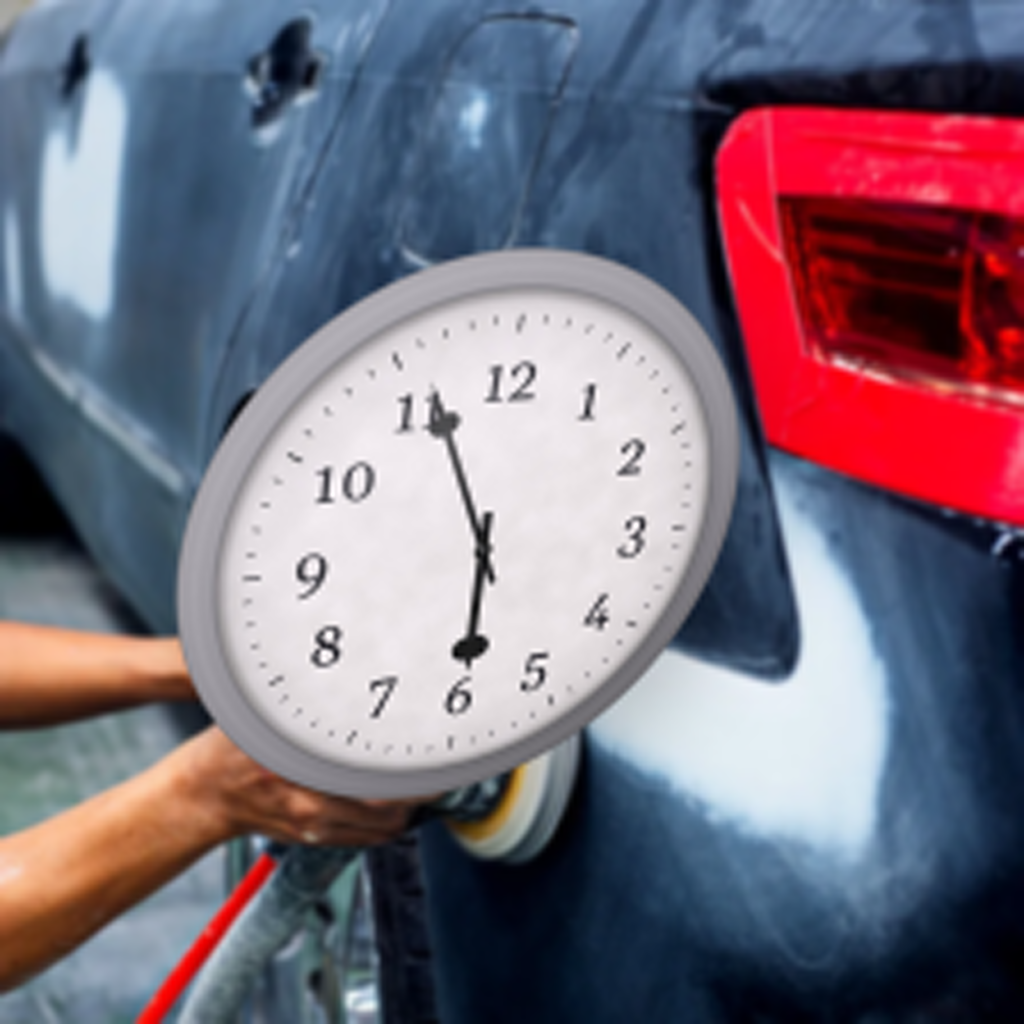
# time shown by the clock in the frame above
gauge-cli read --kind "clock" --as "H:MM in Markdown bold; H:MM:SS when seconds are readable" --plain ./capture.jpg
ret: **5:56**
